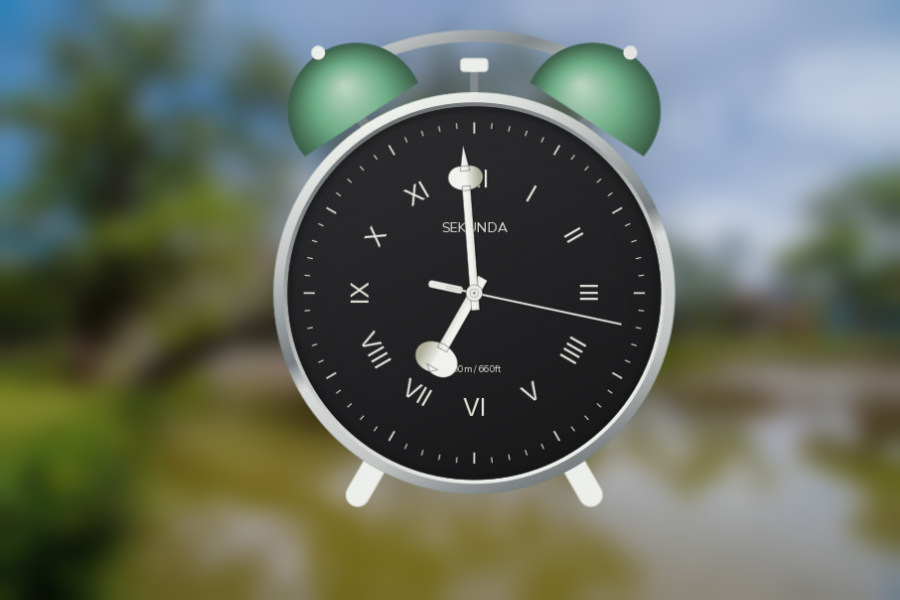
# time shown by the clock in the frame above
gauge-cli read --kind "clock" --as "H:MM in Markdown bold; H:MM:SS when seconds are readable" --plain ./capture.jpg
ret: **6:59:17**
